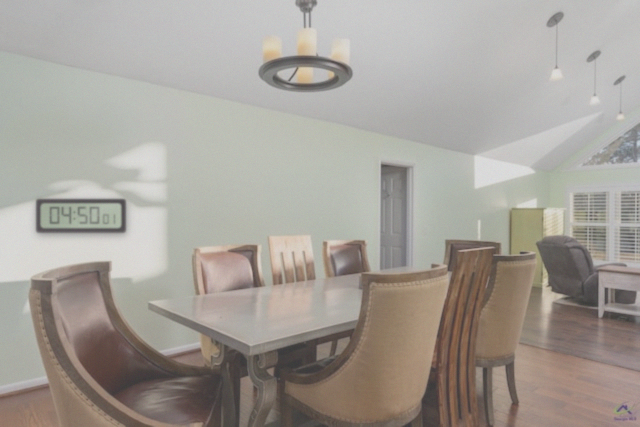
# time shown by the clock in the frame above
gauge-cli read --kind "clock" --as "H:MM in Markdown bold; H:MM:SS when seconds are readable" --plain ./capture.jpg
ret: **4:50**
